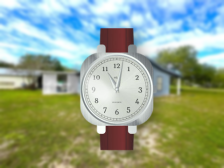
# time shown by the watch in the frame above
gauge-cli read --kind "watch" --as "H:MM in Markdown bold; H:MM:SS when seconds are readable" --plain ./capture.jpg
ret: **11:02**
